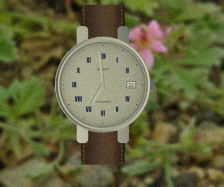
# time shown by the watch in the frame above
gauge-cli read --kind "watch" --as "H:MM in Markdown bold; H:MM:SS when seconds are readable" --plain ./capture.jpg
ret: **6:59**
